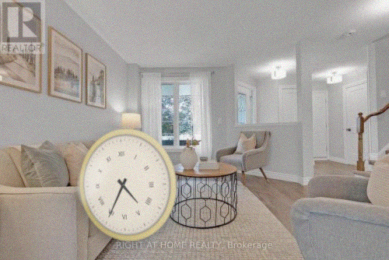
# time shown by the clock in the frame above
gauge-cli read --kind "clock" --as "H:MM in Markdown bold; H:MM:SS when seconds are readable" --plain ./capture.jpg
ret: **4:35**
